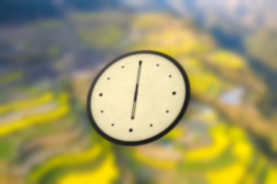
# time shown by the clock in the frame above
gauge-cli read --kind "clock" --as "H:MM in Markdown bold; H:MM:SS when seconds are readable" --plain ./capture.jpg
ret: **6:00**
